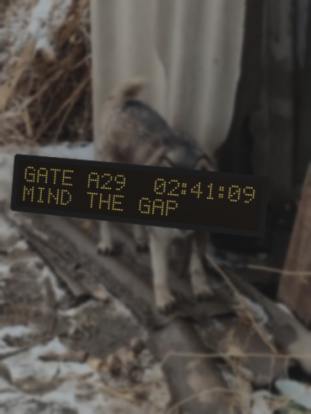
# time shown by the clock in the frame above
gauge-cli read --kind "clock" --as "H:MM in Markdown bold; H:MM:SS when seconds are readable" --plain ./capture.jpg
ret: **2:41:09**
